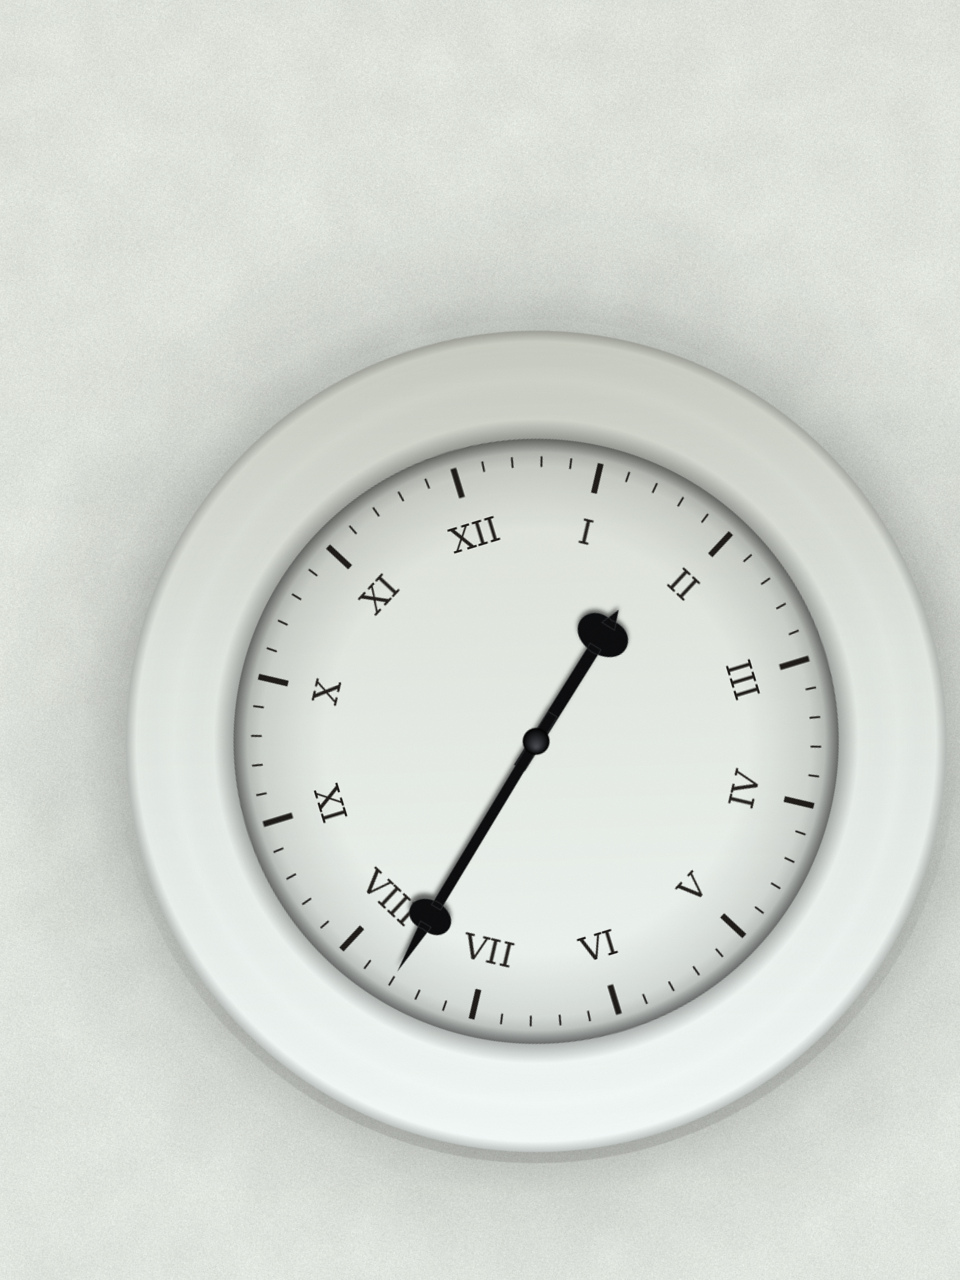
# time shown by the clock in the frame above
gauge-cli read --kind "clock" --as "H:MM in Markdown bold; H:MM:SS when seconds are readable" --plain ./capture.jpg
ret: **1:38**
